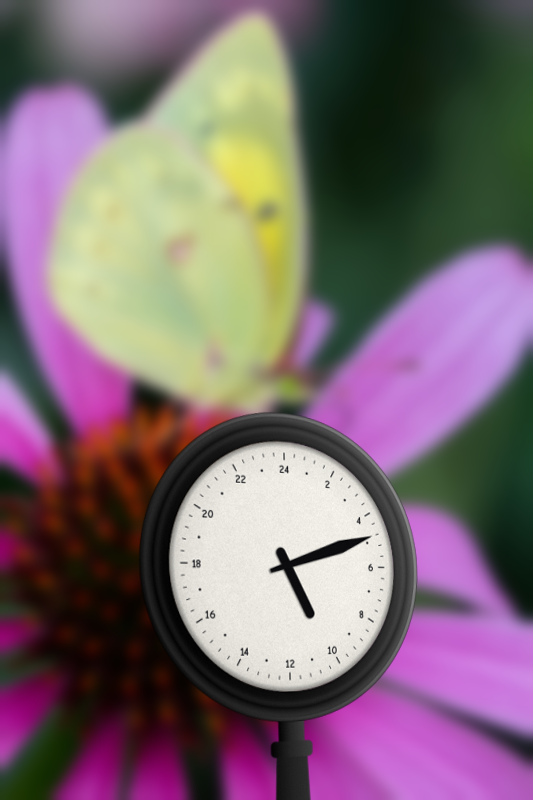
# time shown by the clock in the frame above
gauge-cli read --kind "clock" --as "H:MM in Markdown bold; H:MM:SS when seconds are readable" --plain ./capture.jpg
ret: **10:12**
